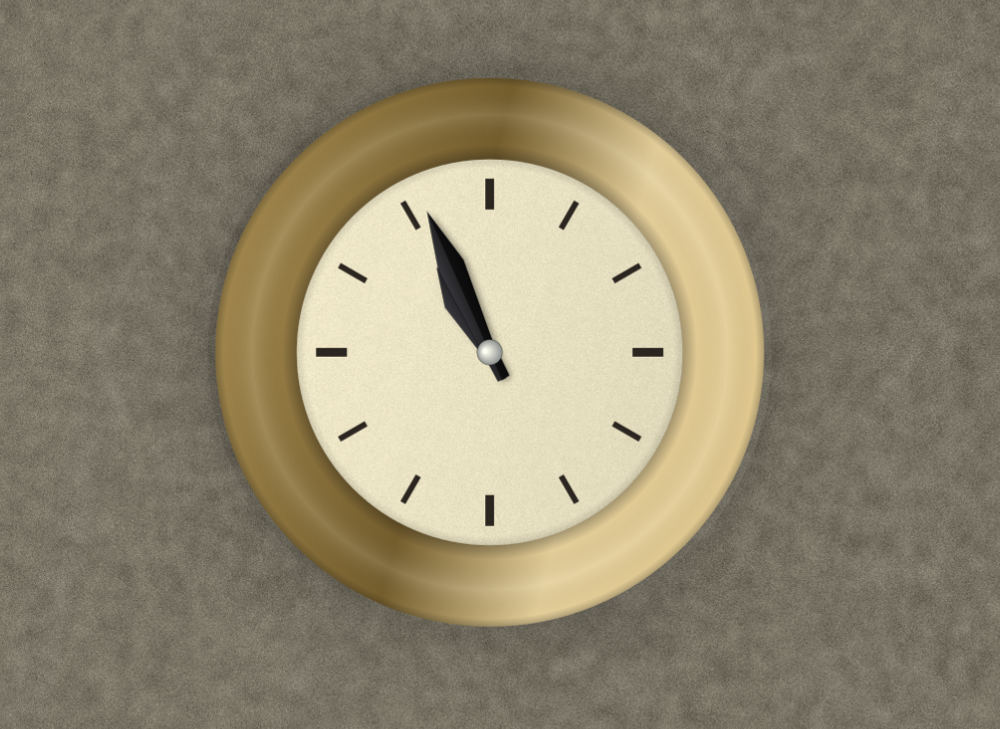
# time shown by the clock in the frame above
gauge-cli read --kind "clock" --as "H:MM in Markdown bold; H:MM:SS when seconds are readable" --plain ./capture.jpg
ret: **10:56**
